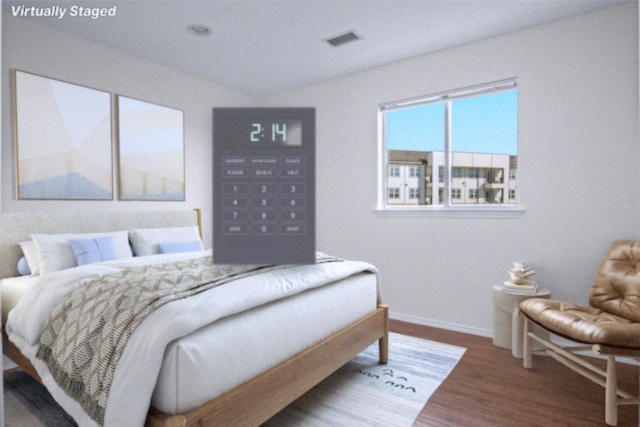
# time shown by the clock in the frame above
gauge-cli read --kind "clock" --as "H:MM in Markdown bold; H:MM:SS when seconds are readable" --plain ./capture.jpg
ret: **2:14**
